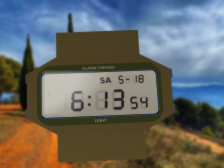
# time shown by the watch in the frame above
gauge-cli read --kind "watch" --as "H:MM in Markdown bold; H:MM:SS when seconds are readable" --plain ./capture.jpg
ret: **6:13:54**
